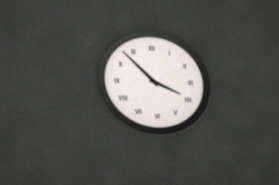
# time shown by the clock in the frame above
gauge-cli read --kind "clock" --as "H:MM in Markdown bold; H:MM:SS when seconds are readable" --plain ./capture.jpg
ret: **3:53**
